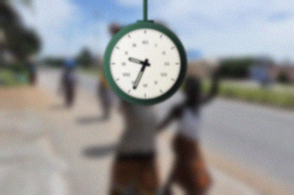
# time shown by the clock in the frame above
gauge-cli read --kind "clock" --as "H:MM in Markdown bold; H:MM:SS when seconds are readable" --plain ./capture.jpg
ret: **9:34**
